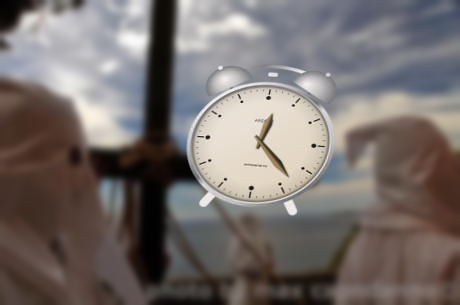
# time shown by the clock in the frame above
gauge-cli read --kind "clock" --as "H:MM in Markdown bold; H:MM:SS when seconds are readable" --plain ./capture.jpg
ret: **12:23**
